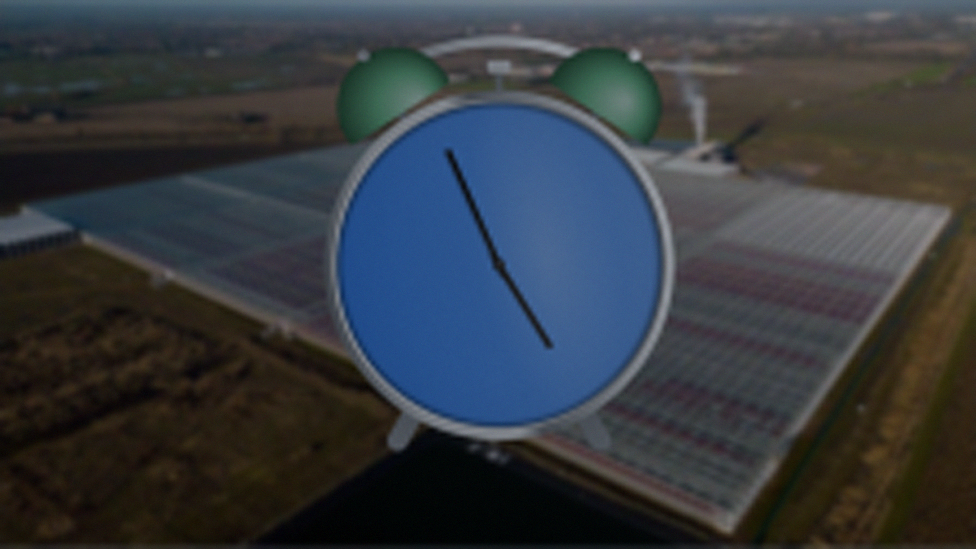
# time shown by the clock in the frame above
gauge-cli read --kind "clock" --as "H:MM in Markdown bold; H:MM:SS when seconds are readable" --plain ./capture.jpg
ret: **4:56**
